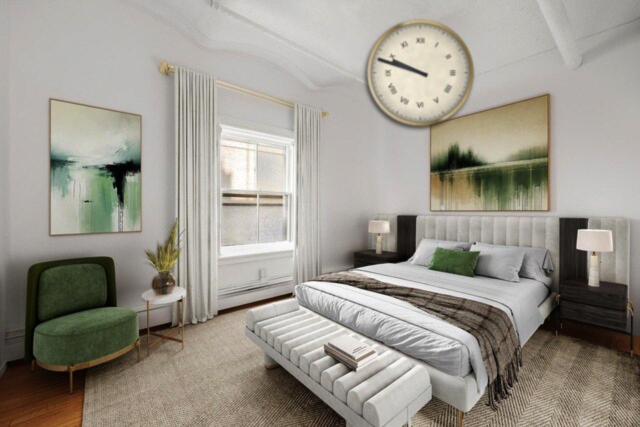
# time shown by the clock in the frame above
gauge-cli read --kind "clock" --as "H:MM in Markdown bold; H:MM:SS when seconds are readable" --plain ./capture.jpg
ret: **9:48**
